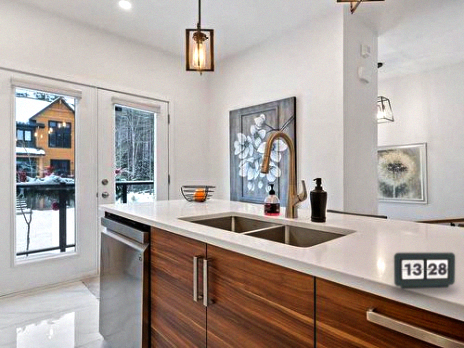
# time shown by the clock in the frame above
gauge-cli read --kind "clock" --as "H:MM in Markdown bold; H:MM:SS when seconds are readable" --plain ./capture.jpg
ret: **13:28**
